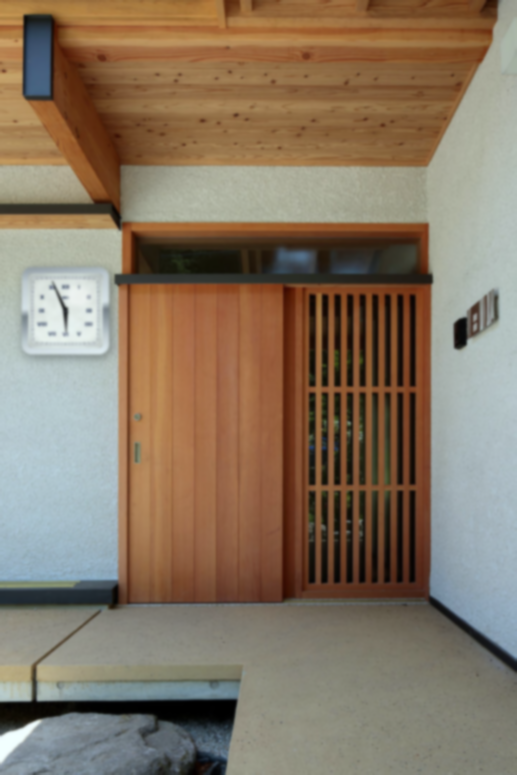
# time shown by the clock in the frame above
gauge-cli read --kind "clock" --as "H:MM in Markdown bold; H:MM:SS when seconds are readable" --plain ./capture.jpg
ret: **5:56**
